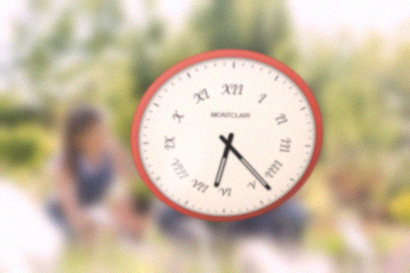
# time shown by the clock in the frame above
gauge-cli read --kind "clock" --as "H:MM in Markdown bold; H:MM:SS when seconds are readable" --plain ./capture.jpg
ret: **6:23**
